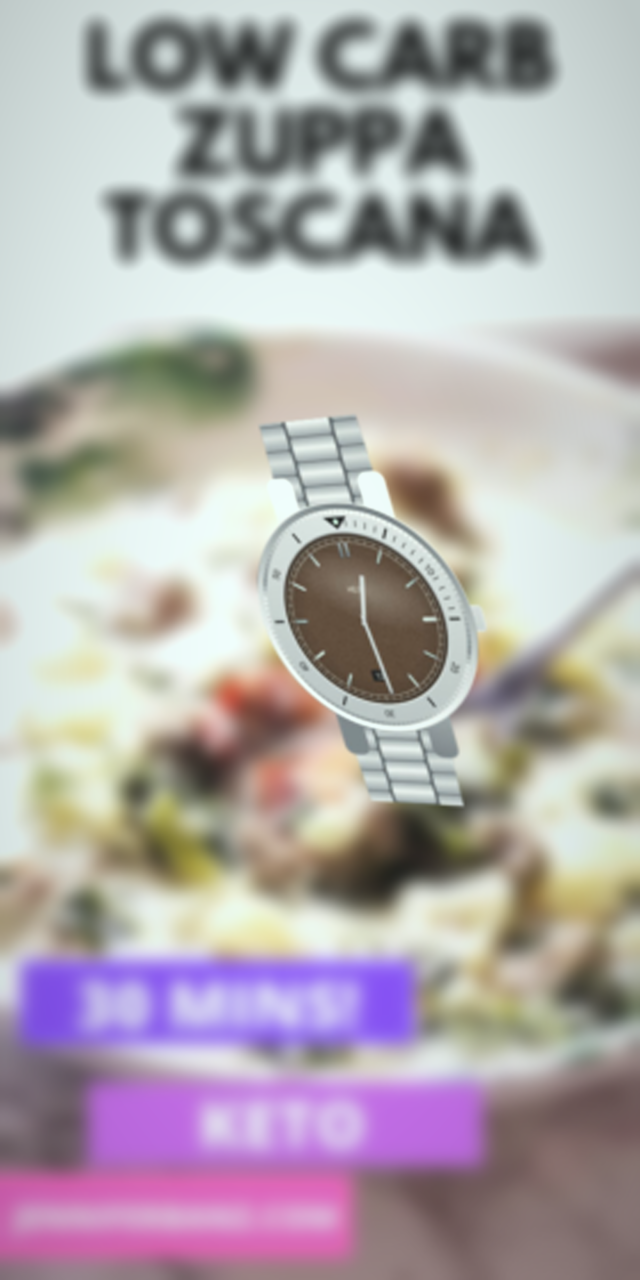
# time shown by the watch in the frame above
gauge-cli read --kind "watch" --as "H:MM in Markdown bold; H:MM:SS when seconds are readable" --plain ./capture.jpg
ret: **12:29**
